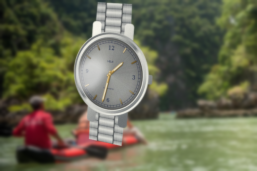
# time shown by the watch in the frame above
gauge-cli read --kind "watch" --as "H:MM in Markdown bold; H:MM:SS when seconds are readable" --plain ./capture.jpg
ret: **1:32**
